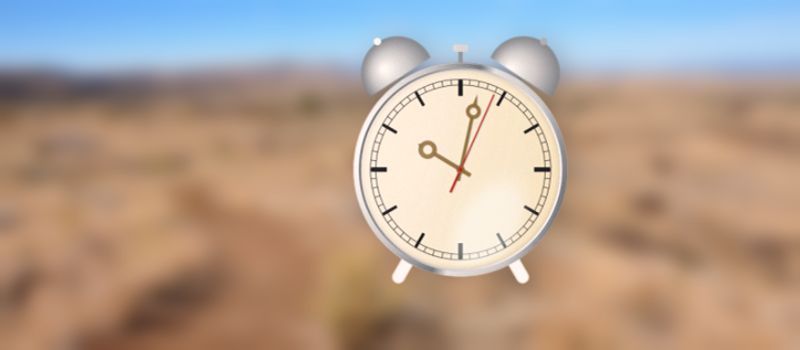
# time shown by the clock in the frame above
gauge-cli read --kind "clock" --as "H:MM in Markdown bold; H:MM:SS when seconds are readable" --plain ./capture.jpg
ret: **10:02:04**
